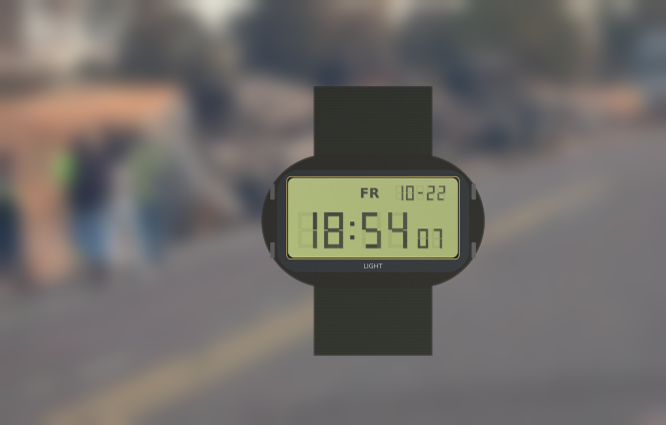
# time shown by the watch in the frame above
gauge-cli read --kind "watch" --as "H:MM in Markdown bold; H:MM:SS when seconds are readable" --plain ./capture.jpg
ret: **18:54:07**
